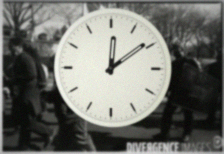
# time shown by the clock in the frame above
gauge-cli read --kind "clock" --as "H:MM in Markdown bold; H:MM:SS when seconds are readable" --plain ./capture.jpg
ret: **12:09**
